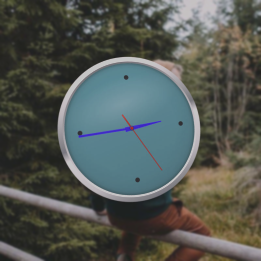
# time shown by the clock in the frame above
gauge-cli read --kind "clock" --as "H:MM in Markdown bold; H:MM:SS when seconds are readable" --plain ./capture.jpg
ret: **2:44:25**
